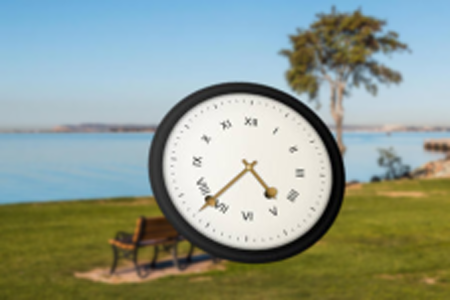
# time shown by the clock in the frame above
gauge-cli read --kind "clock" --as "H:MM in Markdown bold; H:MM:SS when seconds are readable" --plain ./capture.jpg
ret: **4:37**
